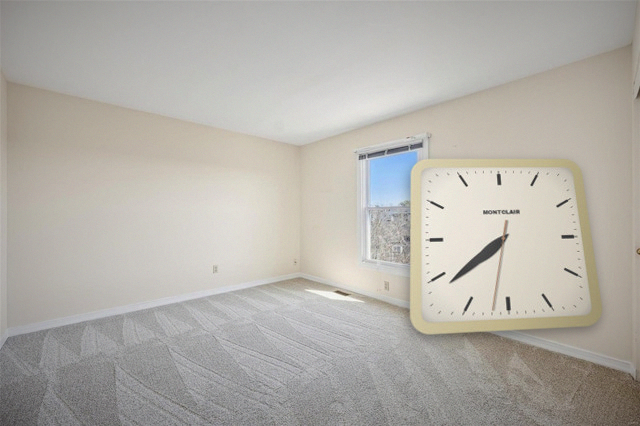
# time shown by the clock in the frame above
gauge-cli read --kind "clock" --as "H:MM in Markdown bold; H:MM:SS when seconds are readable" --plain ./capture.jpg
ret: **7:38:32**
